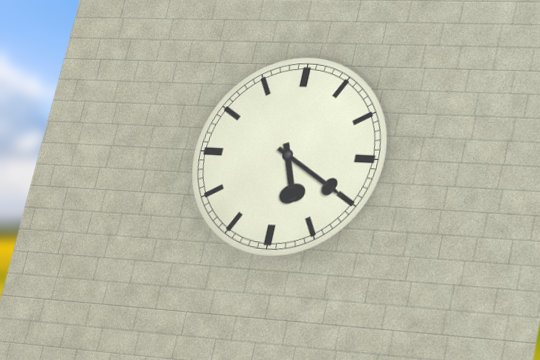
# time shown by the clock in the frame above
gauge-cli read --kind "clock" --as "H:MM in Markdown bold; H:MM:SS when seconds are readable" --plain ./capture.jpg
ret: **5:20**
